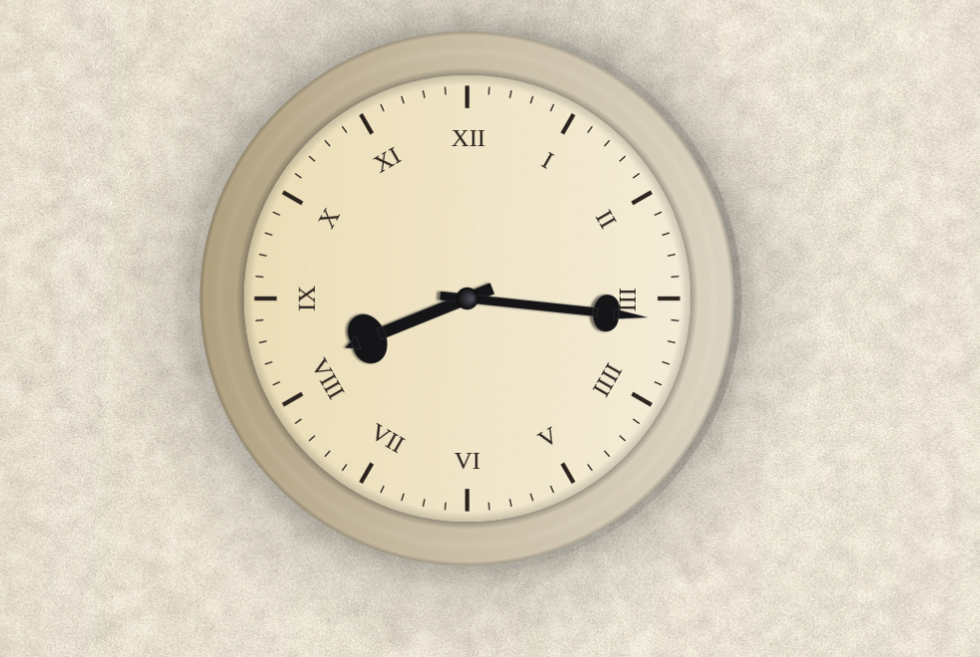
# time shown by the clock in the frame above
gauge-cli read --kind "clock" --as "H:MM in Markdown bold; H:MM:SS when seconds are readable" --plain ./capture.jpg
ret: **8:16**
